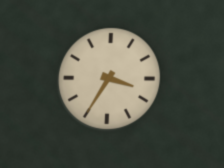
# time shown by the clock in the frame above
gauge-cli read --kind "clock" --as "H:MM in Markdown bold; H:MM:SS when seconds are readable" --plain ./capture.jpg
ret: **3:35**
